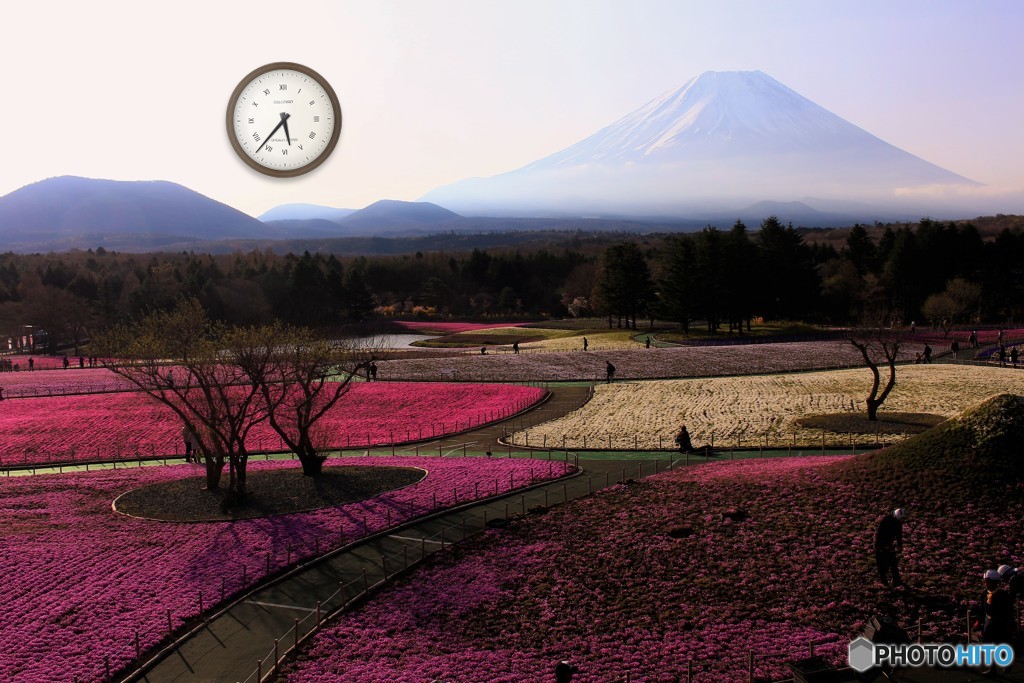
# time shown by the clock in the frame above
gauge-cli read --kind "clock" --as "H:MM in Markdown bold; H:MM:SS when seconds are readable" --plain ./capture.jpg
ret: **5:37**
